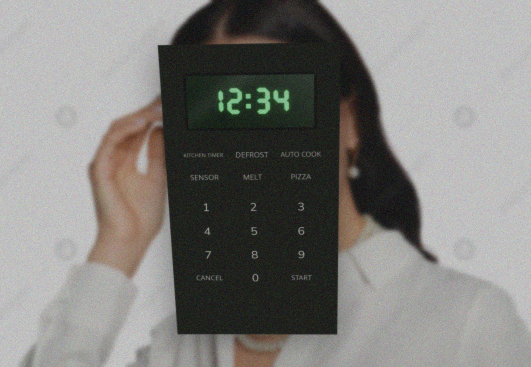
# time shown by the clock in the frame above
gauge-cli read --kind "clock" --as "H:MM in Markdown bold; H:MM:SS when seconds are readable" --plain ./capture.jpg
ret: **12:34**
